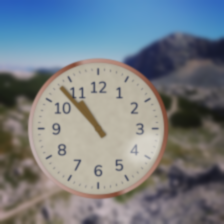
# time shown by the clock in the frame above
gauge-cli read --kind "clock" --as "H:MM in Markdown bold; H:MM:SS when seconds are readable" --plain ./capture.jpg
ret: **10:53**
